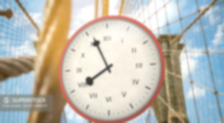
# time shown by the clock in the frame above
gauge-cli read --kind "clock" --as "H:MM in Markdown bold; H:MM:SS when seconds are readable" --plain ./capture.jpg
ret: **7:56**
